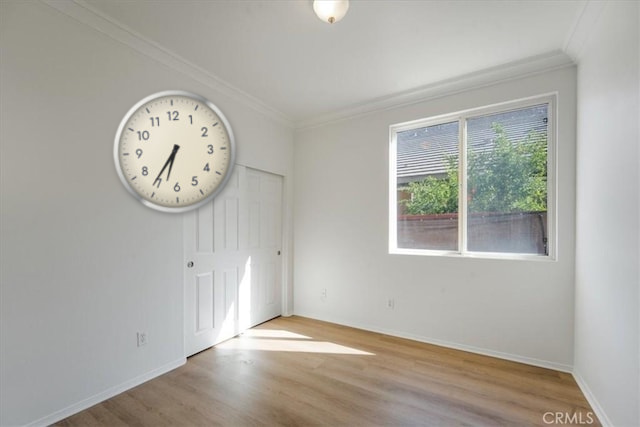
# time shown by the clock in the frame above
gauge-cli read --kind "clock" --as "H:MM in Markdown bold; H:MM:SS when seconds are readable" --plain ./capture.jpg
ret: **6:36**
